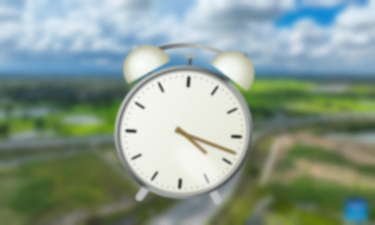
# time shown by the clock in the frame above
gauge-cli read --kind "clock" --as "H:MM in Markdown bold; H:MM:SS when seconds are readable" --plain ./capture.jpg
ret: **4:18**
